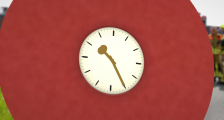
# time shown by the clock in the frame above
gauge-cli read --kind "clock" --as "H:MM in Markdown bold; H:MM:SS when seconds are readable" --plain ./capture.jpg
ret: **10:25**
